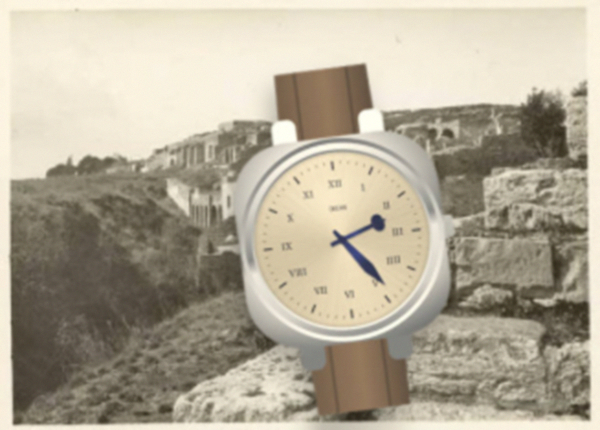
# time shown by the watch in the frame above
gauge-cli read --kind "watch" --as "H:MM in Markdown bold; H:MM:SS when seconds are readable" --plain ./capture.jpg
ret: **2:24**
